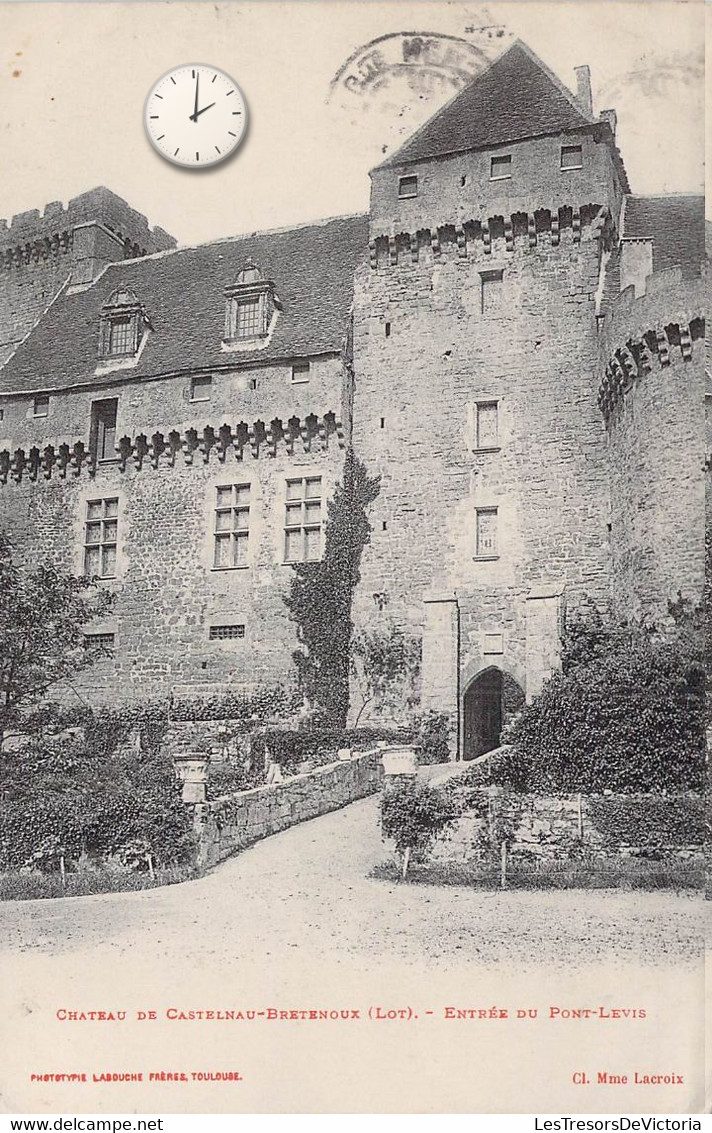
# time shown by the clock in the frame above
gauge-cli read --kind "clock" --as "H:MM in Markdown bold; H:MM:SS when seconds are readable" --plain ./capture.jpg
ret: **2:01**
